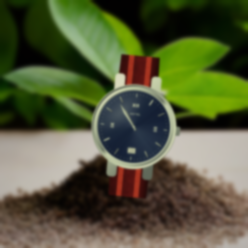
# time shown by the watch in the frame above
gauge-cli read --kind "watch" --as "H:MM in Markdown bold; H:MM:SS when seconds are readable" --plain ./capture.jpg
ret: **10:54**
